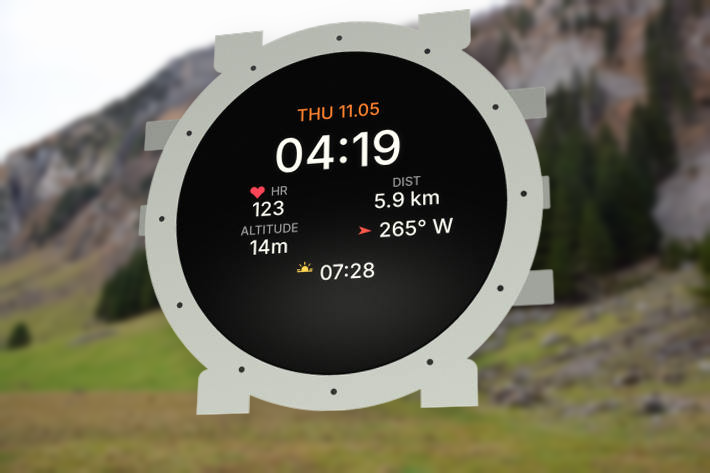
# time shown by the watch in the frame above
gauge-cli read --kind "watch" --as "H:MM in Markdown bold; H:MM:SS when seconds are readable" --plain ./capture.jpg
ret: **4:19**
